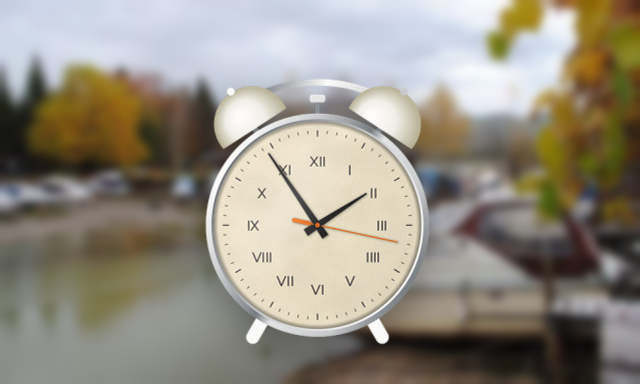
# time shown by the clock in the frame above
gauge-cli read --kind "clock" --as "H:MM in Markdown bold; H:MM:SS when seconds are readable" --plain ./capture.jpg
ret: **1:54:17**
